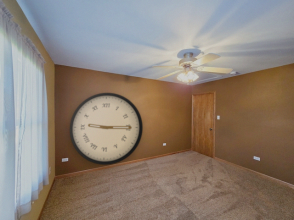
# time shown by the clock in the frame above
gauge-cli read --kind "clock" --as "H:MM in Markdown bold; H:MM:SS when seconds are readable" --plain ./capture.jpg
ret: **9:15**
